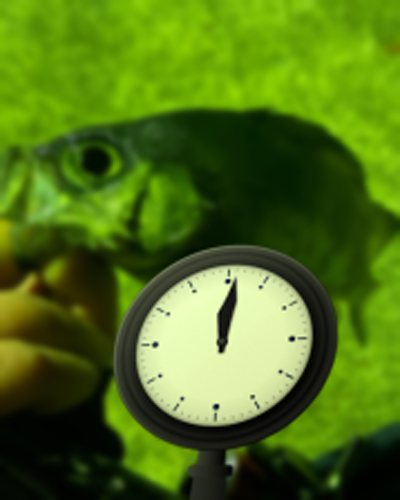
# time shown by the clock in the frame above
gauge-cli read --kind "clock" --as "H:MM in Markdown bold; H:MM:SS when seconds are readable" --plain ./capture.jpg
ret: **12:01**
